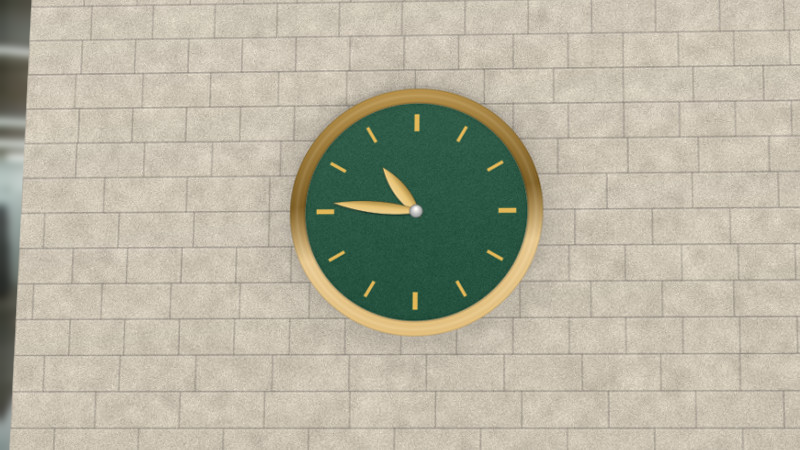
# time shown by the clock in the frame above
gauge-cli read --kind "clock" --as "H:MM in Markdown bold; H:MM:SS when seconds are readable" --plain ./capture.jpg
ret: **10:46**
